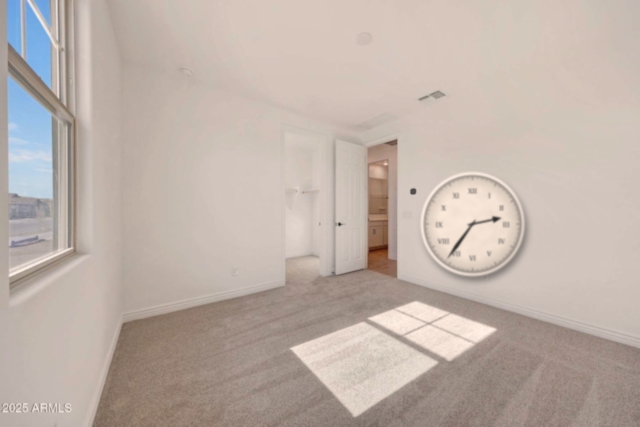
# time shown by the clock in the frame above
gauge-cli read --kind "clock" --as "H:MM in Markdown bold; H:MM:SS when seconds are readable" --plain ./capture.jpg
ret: **2:36**
